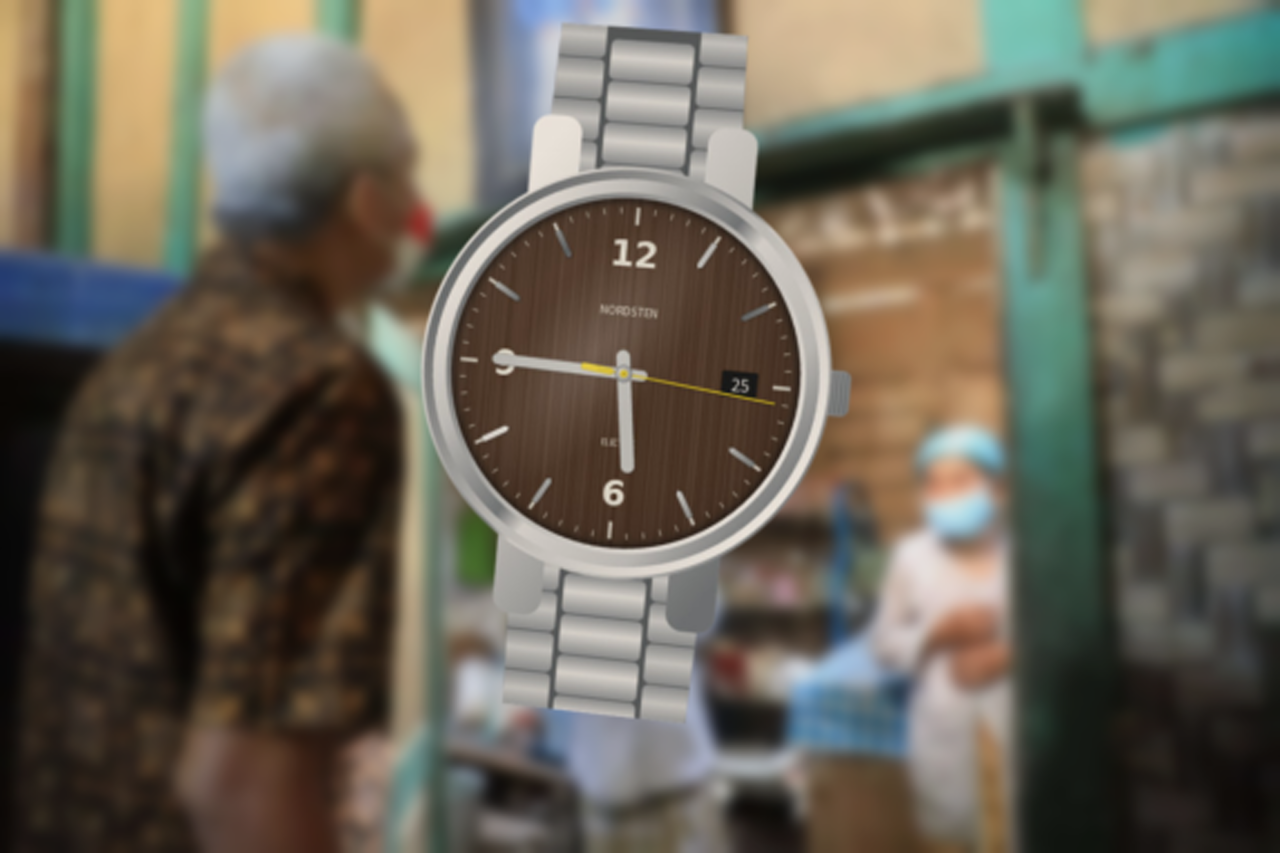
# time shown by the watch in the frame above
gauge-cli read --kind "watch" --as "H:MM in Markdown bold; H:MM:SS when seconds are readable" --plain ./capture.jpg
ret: **5:45:16**
